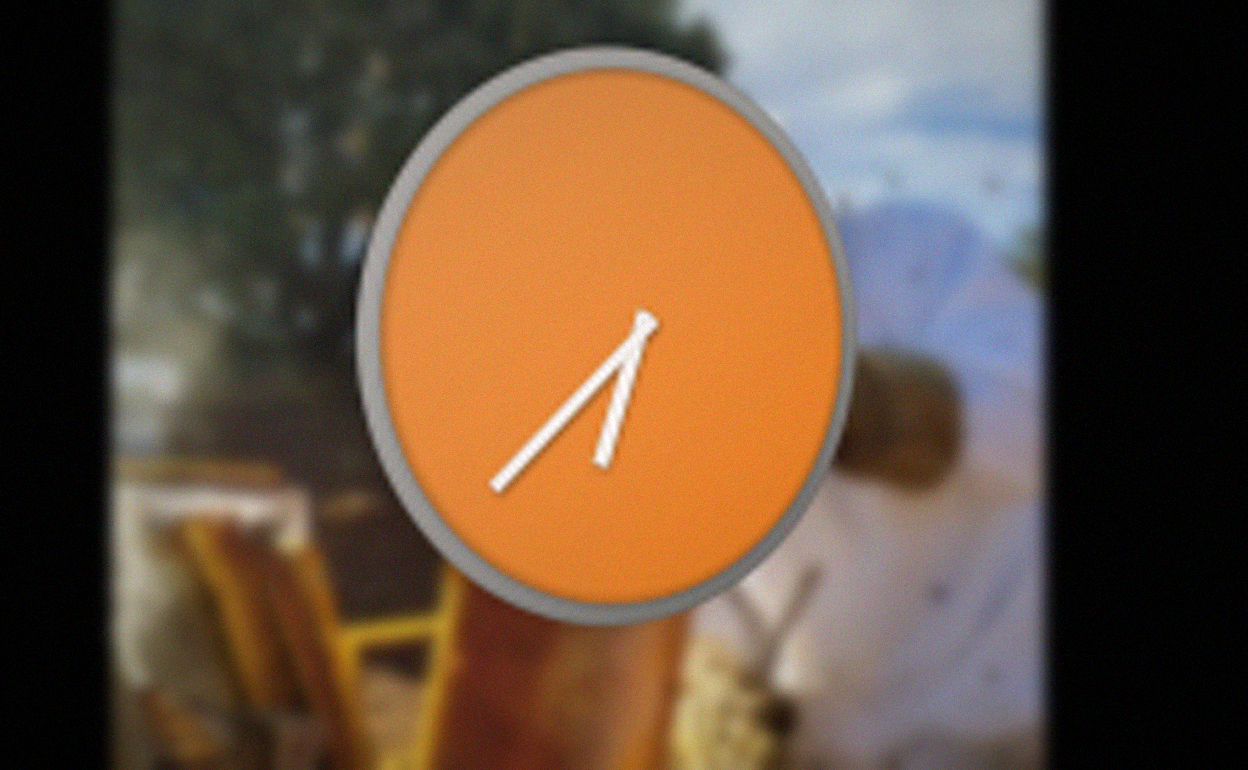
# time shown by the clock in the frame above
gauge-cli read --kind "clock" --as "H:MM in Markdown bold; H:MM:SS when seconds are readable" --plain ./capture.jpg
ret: **6:38**
